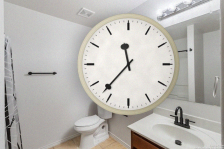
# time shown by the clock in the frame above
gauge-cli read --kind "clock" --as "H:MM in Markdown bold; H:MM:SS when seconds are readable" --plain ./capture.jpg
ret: **11:37**
